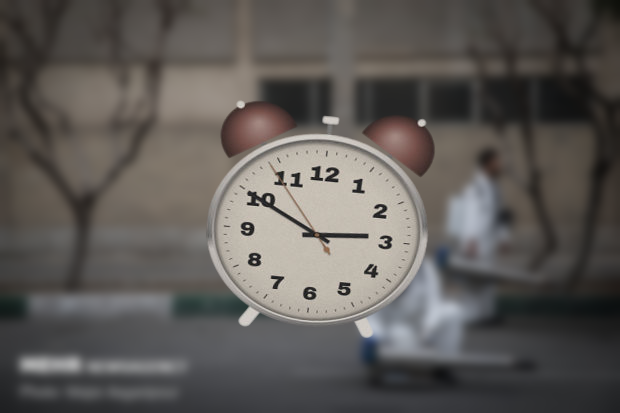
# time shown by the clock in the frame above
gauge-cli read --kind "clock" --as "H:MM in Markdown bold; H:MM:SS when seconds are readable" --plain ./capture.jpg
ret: **2:49:54**
